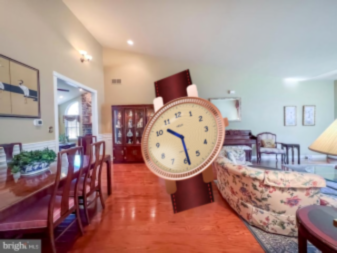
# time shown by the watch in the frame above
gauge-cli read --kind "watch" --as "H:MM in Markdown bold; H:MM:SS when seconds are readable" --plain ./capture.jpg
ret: **10:29**
